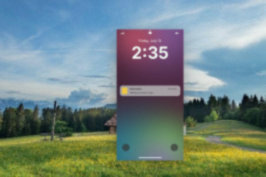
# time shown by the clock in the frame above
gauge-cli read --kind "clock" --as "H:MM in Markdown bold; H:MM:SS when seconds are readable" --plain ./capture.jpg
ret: **2:35**
